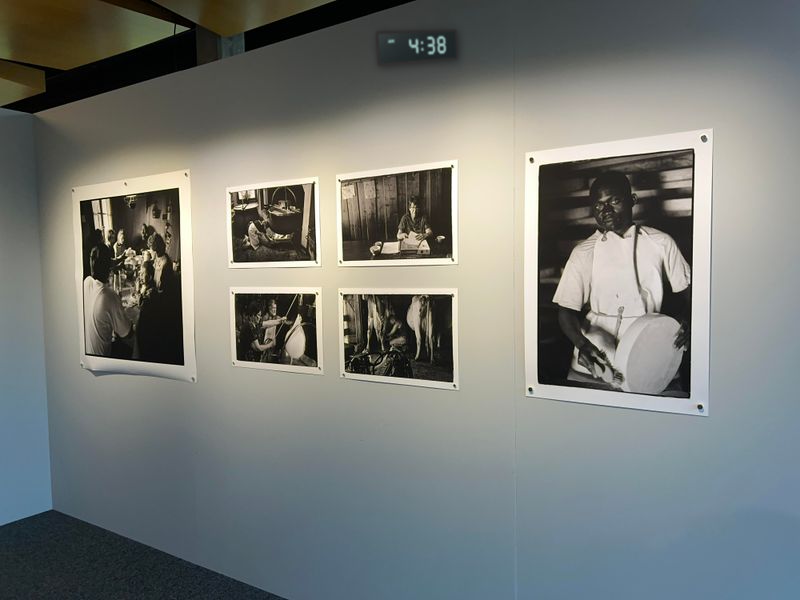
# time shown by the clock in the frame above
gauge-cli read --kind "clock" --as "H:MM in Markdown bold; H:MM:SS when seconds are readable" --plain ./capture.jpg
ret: **4:38**
